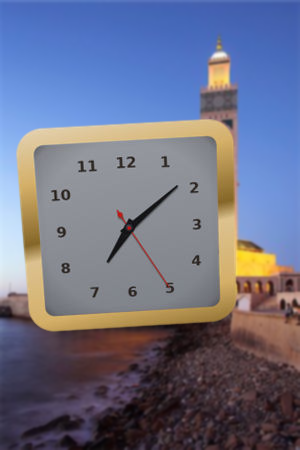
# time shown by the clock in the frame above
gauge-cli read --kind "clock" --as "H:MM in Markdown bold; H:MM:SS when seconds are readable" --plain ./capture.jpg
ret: **7:08:25**
